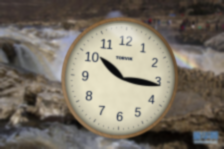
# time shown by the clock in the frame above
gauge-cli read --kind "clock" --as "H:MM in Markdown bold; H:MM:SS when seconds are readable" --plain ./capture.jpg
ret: **10:16**
